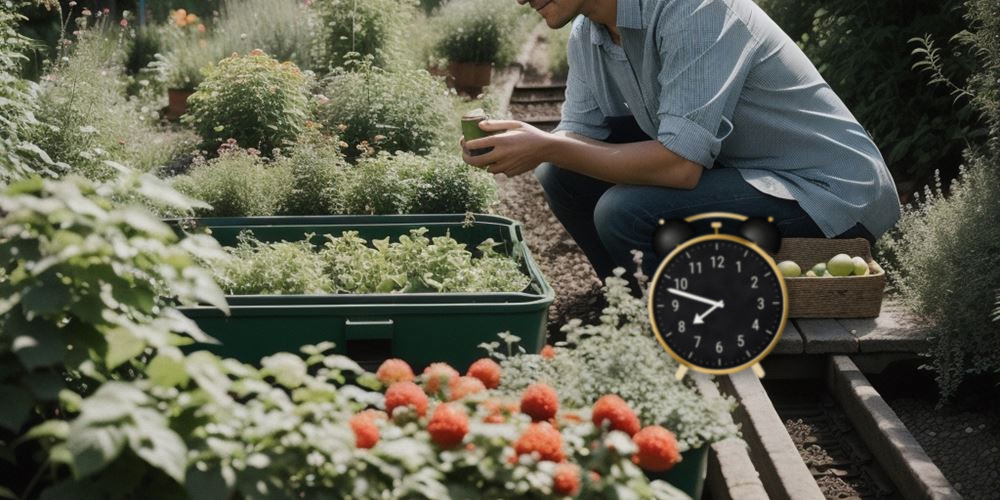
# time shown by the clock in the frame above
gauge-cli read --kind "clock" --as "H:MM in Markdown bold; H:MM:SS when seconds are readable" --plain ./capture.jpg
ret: **7:48**
